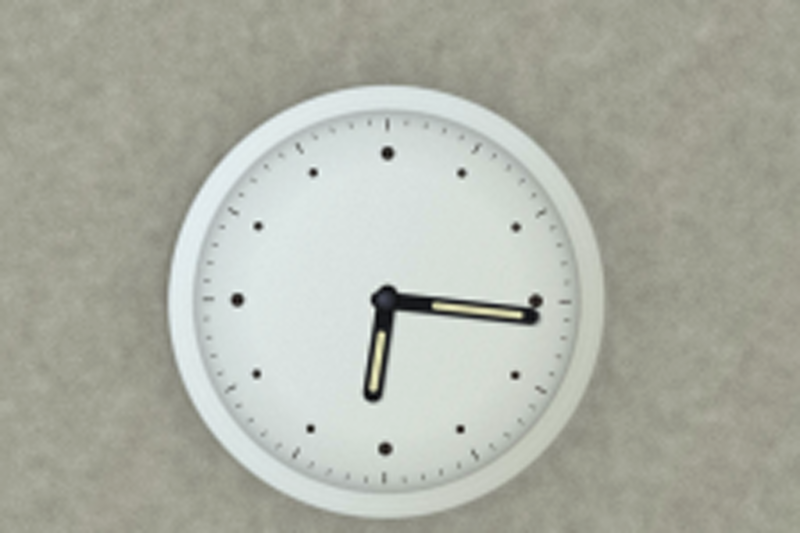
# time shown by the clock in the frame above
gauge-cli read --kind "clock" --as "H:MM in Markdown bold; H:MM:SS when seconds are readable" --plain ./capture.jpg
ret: **6:16**
